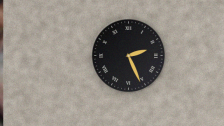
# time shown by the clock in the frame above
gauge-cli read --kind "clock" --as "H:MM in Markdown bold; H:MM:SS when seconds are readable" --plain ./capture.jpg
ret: **2:26**
